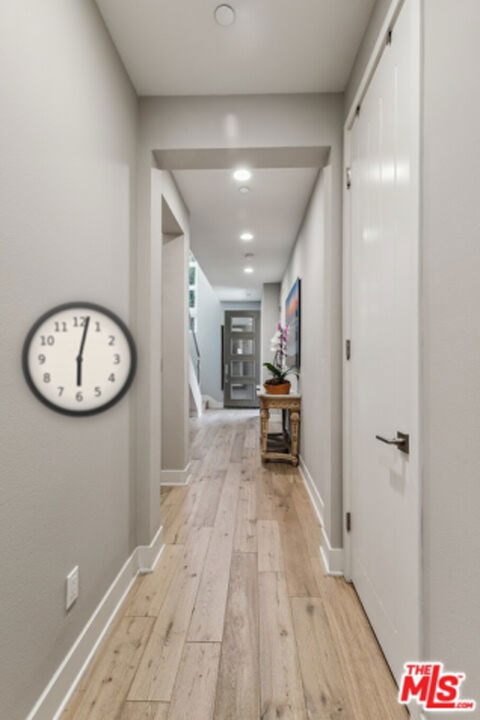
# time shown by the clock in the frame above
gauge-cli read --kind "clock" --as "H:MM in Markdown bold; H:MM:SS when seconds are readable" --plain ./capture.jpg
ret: **6:02**
